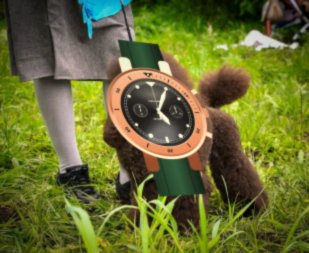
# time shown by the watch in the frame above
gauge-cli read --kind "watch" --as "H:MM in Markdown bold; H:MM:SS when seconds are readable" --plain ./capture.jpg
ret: **5:05**
